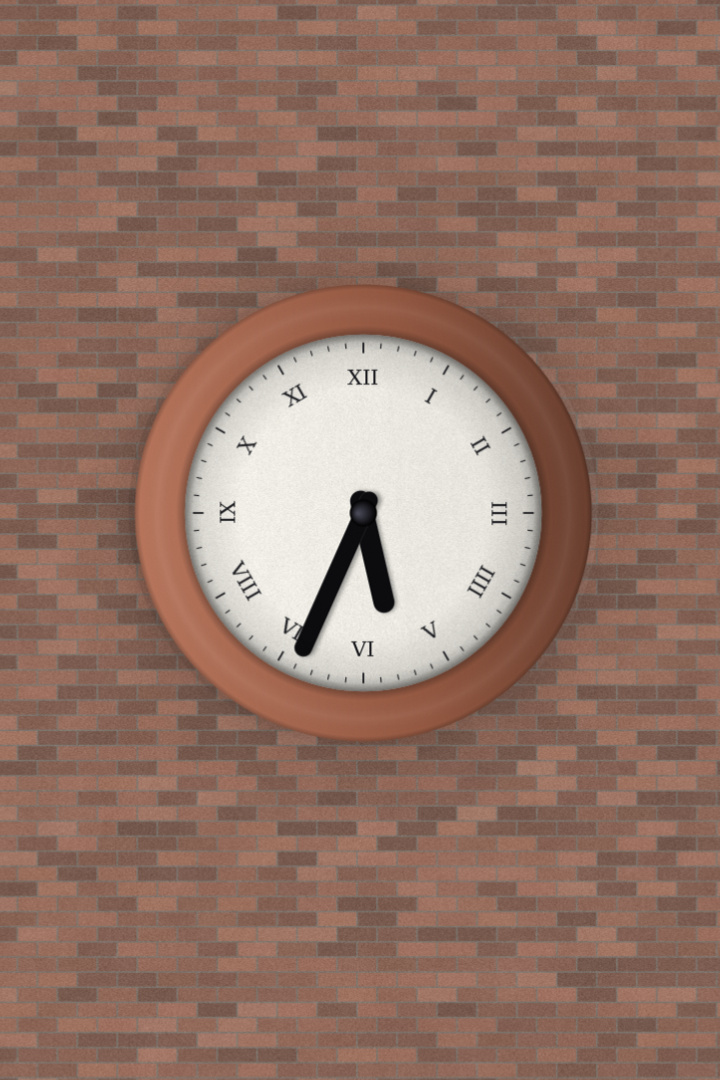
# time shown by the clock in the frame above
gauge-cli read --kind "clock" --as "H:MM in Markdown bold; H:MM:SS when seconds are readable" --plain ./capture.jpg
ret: **5:34**
